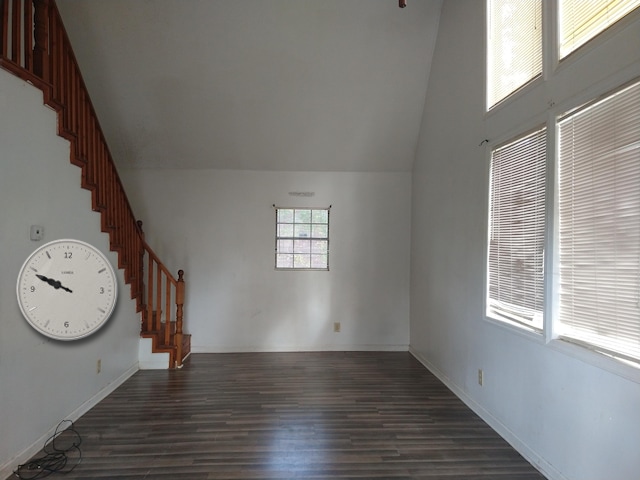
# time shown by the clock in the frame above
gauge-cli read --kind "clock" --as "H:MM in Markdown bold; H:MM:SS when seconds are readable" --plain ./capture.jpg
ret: **9:49**
